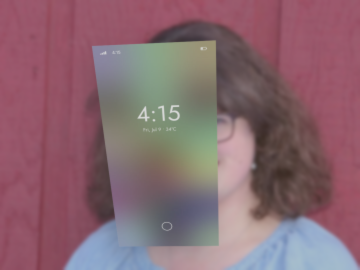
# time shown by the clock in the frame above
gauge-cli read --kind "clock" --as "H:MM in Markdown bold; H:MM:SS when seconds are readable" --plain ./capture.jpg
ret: **4:15**
